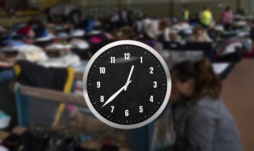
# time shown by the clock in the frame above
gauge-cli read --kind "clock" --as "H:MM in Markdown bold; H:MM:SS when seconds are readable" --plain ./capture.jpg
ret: **12:38**
